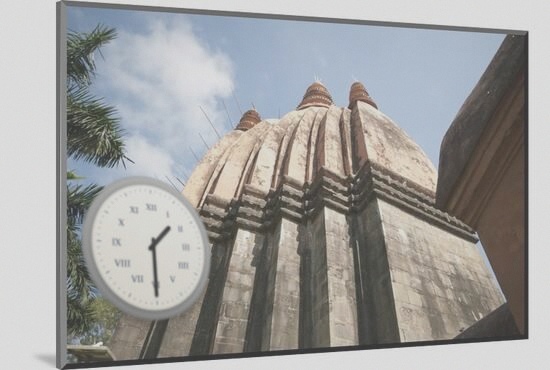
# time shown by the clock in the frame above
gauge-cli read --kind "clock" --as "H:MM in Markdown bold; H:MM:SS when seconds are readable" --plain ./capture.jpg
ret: **1:30**
